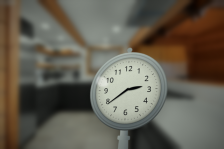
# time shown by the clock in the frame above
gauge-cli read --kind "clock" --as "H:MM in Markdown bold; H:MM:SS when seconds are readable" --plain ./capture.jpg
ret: **2:39**
